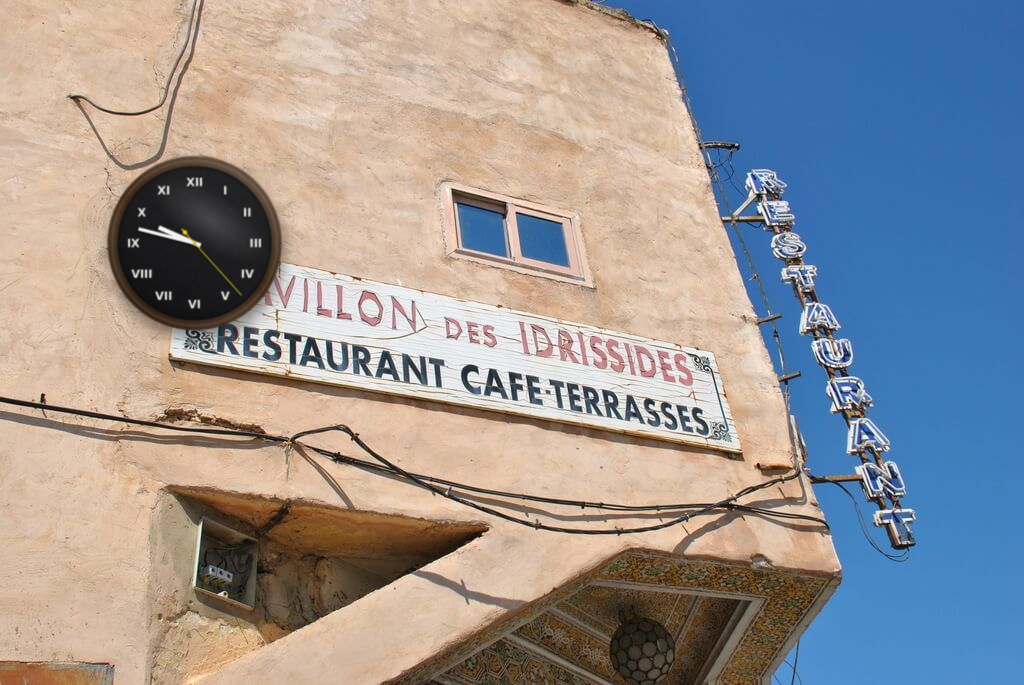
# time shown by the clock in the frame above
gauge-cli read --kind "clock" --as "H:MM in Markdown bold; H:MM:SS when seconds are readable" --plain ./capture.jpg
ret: **9:47:23**
